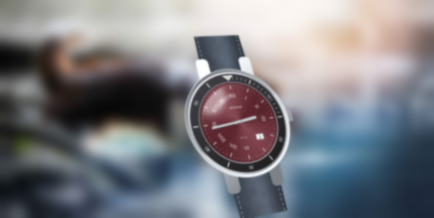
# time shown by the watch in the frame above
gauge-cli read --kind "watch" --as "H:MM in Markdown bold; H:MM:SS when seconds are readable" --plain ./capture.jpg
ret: **2:44**
